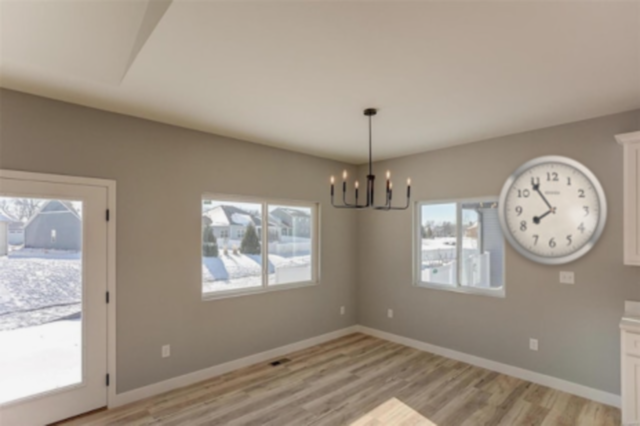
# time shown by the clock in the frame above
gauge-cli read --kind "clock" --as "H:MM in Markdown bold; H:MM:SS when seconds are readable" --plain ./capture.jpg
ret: **7:54**
